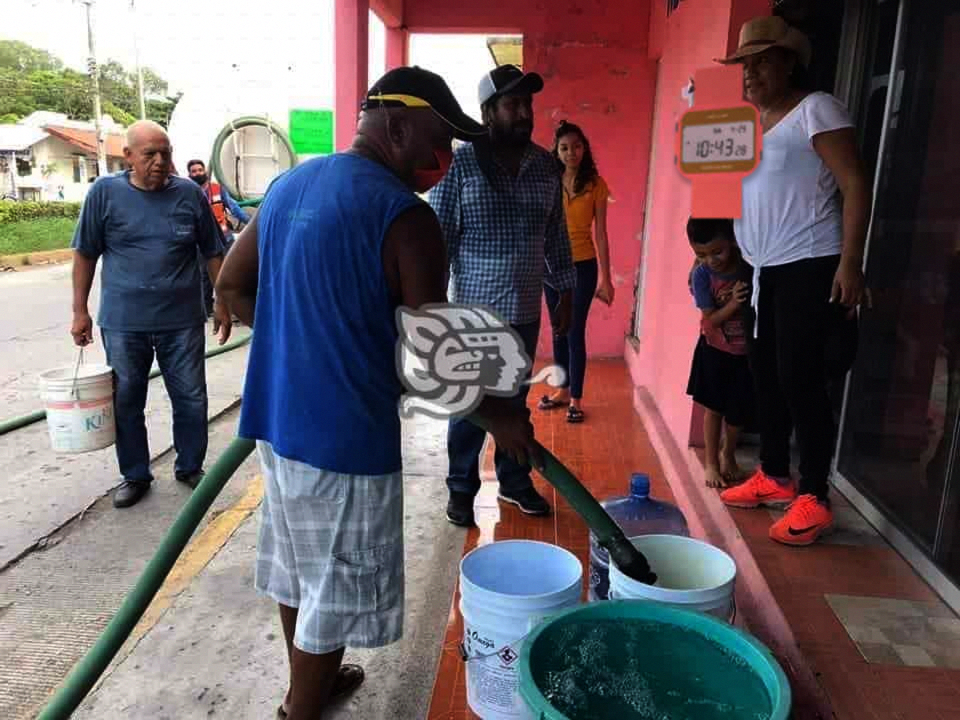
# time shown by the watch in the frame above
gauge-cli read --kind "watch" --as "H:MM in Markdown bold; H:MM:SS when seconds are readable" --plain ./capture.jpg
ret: **10:43**
